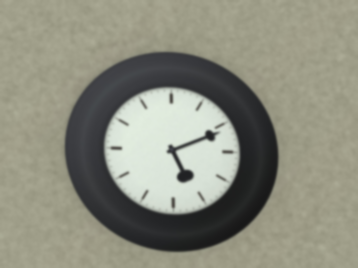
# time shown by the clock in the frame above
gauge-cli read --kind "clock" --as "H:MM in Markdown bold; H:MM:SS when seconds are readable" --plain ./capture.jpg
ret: **5:11**
